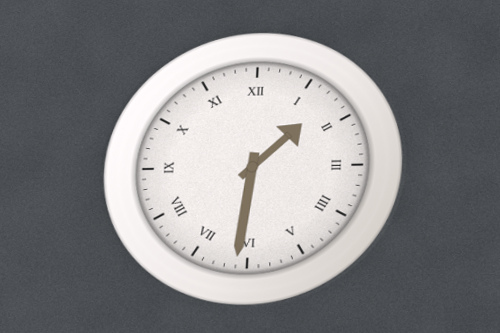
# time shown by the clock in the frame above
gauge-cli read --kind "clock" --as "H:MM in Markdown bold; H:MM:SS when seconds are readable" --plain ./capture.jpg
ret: **1:31**
